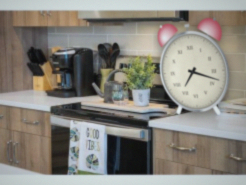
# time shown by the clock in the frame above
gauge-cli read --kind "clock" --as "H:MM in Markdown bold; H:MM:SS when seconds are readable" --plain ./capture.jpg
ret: **7:18**
